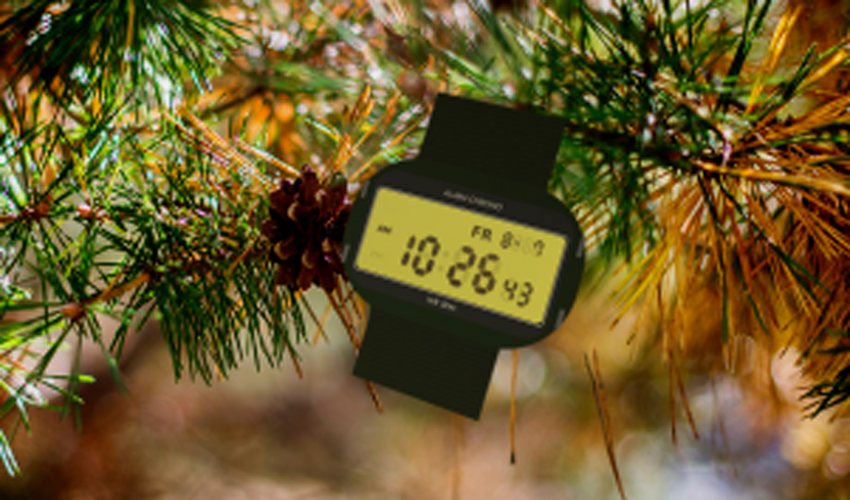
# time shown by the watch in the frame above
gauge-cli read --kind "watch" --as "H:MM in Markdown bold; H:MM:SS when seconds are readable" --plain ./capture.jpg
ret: **10:26:43**
